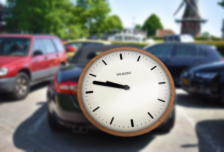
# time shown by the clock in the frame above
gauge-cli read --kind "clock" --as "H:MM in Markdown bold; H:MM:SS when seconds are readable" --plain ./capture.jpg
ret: **9:48**
